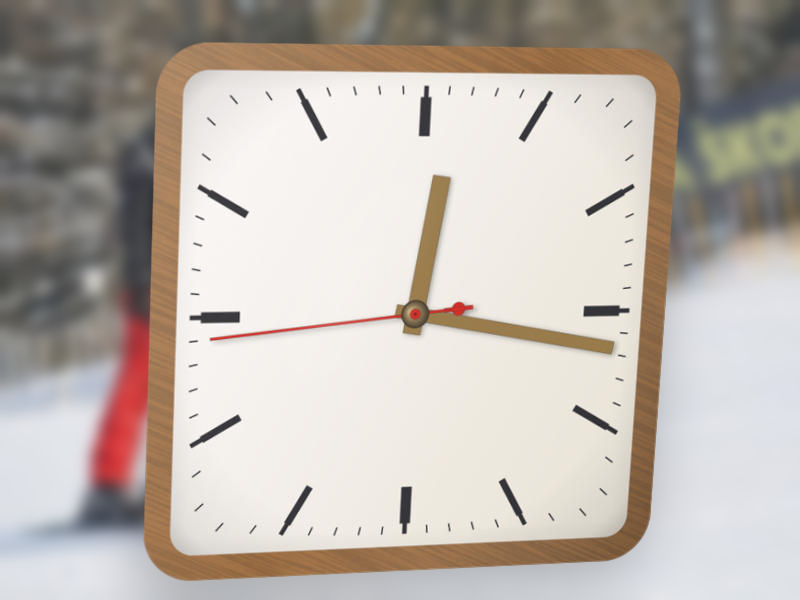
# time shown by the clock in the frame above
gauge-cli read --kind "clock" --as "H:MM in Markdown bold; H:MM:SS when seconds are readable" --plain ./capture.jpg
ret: **12:16:44**
